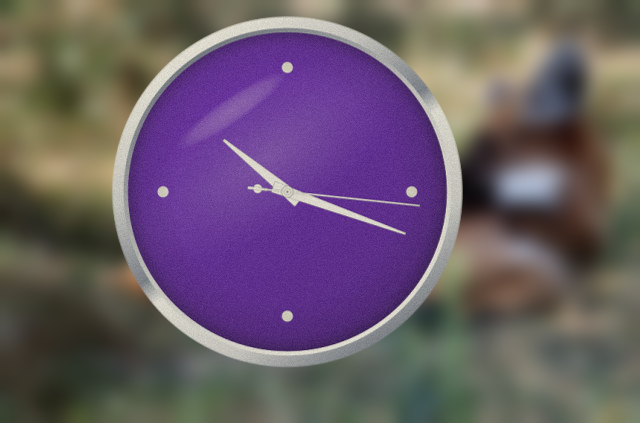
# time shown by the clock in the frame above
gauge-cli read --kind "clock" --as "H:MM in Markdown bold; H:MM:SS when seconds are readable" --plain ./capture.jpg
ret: **10:18:16**
